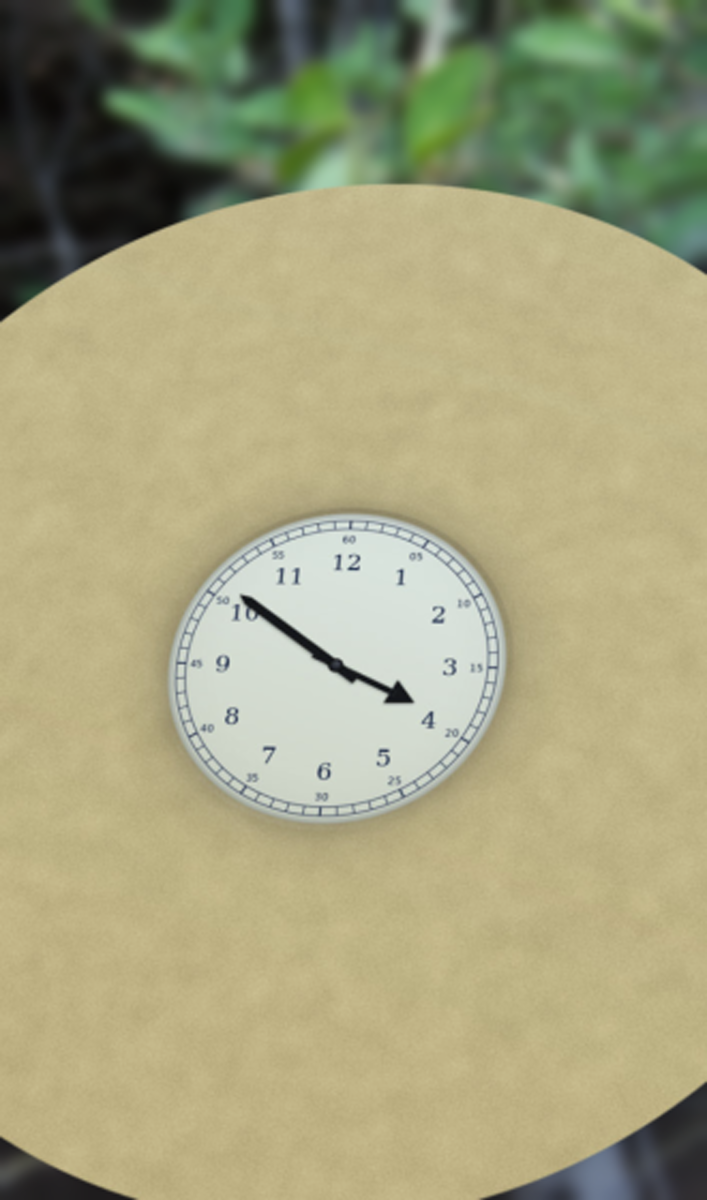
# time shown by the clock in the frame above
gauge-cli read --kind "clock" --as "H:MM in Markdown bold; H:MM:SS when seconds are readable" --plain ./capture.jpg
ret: **3:51**
